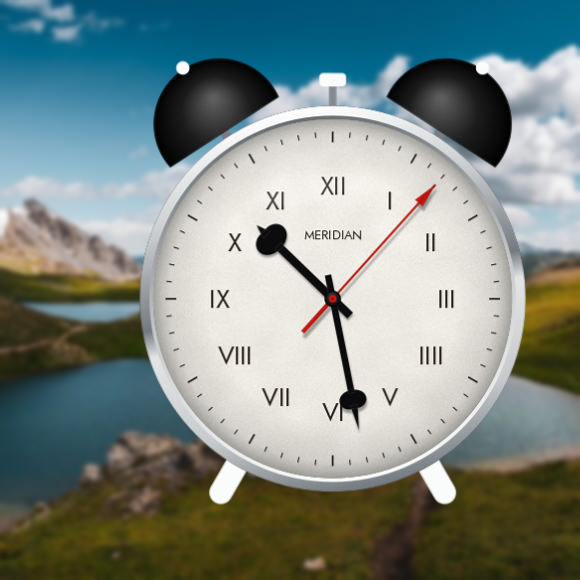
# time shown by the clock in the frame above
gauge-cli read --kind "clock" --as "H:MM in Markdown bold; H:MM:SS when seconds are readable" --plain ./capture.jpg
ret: **10:28:07**
